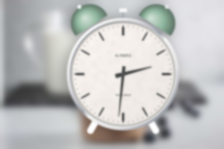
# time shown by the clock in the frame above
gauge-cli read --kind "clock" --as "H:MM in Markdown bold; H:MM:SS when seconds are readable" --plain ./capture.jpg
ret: **2:31**
